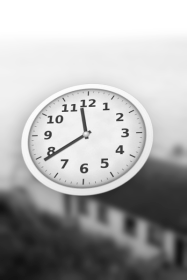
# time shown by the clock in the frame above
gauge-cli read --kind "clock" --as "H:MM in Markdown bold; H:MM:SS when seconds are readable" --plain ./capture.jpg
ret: **11:39**
